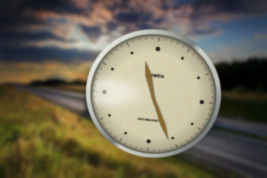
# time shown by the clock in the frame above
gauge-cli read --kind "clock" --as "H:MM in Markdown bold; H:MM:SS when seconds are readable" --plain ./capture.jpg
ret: **11:26**
